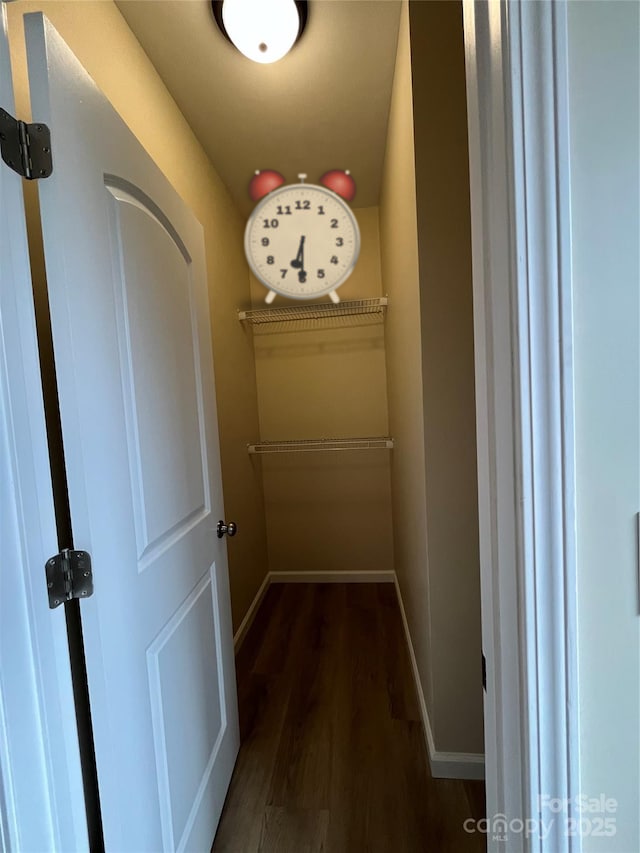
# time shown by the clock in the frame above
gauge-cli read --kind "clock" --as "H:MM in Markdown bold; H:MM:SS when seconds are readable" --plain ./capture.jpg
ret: **6:30**
